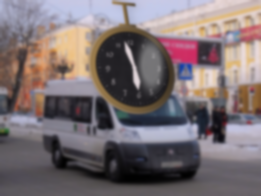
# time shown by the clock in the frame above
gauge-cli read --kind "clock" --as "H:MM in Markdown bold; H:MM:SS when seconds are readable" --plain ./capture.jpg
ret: **5:58**
